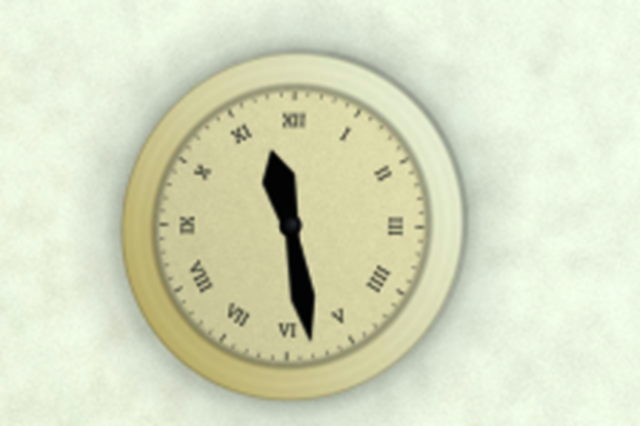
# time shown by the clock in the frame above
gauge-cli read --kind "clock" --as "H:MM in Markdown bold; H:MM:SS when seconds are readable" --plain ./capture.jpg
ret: **11:28**
